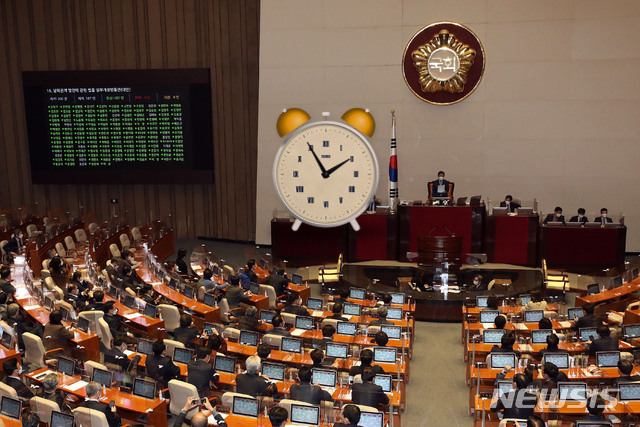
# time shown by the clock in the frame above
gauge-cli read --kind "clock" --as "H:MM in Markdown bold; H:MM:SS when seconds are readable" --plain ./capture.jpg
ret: **1:55**
